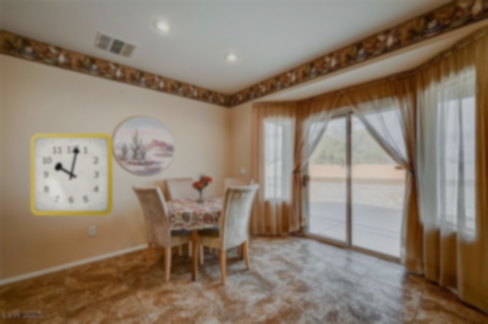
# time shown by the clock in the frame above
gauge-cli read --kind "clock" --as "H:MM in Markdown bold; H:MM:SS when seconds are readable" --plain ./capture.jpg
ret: **10:02**
